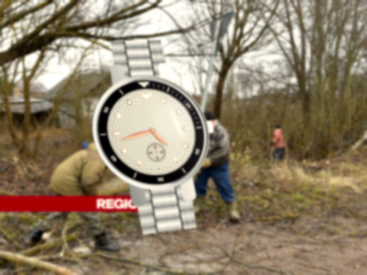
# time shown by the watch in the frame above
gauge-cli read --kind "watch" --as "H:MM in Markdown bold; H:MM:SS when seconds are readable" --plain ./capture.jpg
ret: **4:43**
